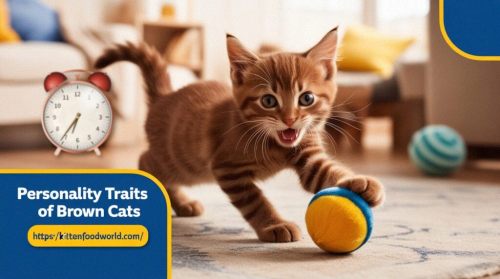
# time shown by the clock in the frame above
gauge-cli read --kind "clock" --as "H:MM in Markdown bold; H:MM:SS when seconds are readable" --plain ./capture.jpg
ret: **6:36**
